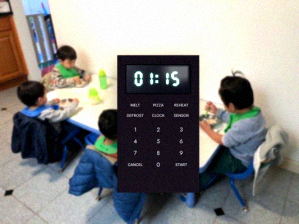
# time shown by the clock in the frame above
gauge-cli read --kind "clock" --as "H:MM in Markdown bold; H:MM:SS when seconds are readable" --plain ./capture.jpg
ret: **1:15**
